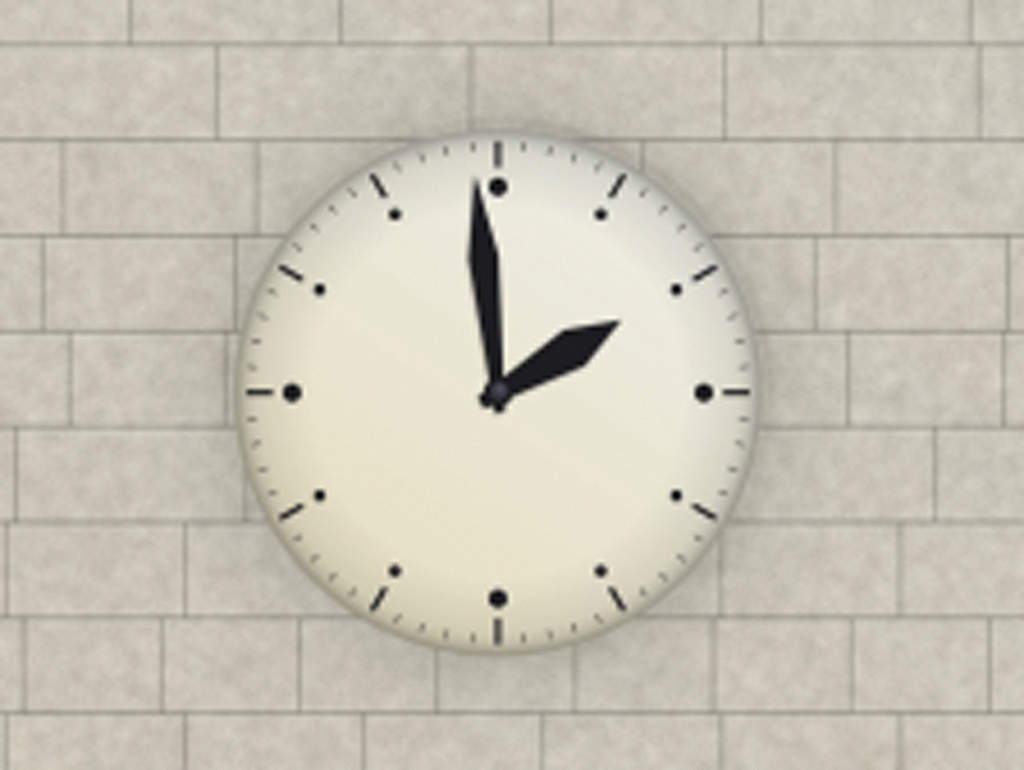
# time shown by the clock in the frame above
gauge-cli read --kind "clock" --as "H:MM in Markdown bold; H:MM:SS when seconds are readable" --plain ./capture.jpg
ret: **1:59**
